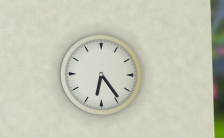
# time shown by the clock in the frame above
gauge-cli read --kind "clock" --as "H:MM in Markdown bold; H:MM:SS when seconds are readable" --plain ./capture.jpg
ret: **6:24**
